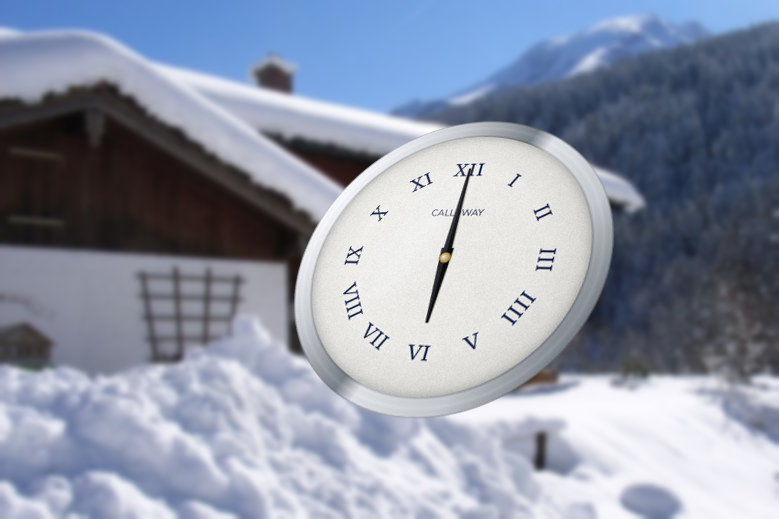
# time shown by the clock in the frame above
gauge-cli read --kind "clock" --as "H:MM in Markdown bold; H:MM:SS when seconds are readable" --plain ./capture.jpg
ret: **6:00**
